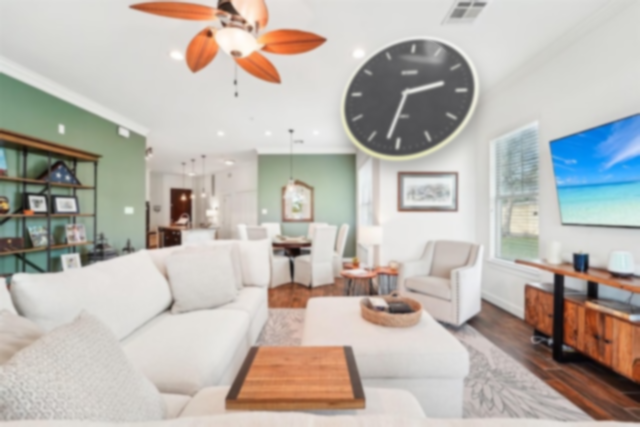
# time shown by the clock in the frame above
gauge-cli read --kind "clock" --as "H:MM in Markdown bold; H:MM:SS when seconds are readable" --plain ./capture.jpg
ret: **2:32**
